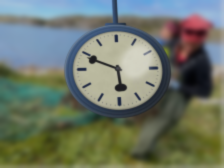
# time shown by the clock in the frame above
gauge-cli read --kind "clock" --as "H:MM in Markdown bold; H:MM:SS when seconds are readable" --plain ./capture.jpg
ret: **5:49**
